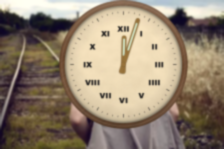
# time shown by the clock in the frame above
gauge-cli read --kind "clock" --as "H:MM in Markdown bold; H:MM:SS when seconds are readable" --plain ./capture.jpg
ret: **12:03**
